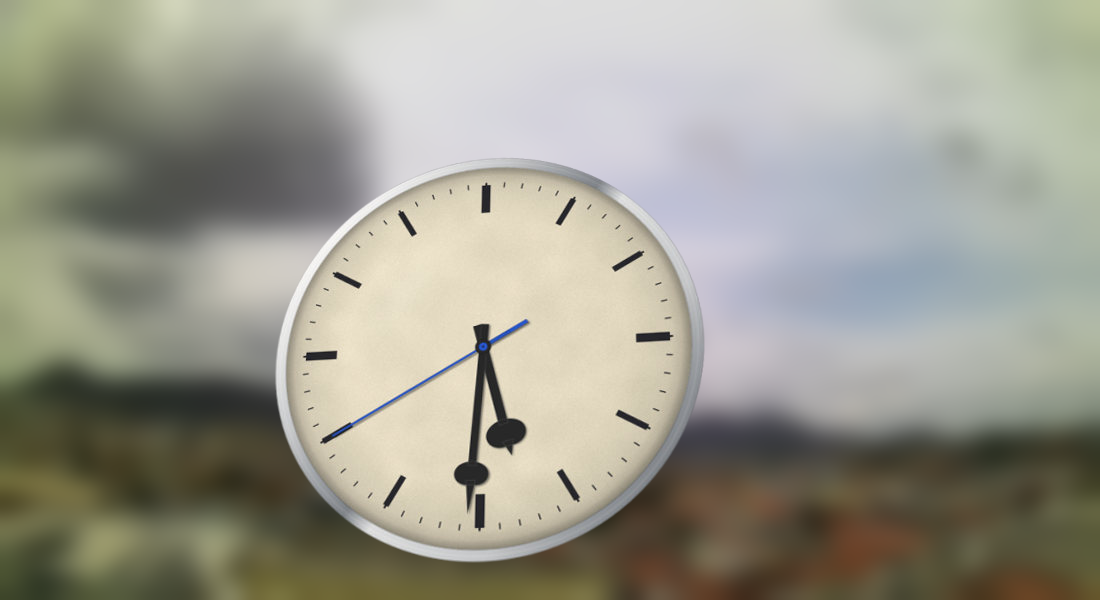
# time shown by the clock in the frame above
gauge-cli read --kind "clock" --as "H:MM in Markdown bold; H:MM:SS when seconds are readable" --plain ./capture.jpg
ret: **5:30:40**
